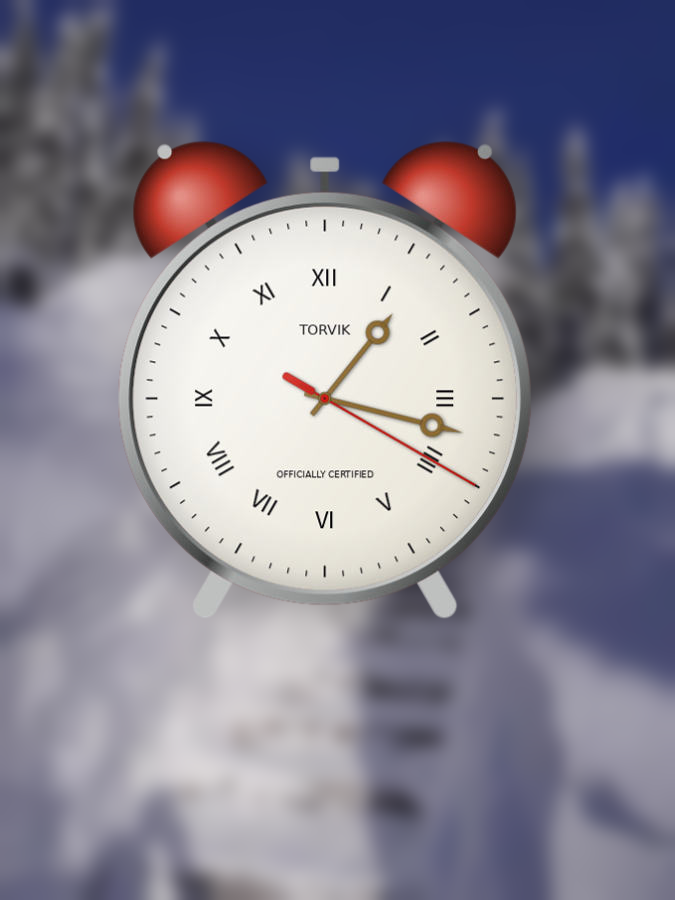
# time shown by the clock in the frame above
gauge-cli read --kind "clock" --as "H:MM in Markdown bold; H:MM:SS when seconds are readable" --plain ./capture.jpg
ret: **1:17:20**
